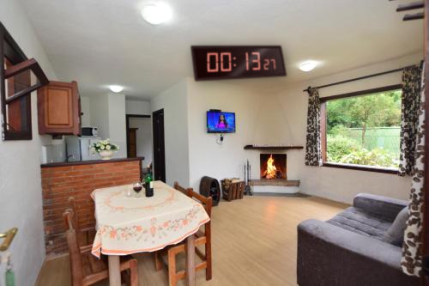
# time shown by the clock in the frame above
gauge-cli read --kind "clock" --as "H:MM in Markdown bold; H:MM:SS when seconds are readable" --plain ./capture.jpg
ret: **0:13:27**
